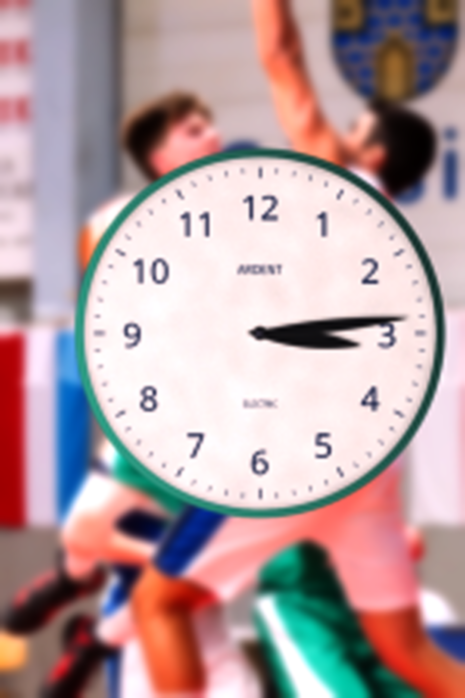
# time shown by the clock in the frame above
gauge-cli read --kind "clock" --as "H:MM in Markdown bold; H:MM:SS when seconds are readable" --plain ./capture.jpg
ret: **3:14**
